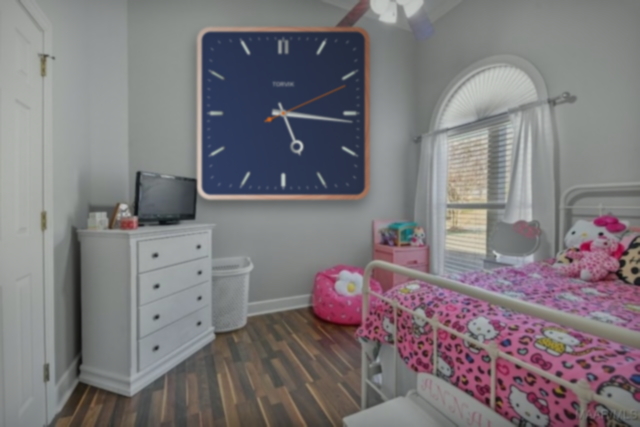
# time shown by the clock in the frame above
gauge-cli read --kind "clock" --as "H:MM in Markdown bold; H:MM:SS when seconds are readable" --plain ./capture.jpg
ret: **5:16:11**
